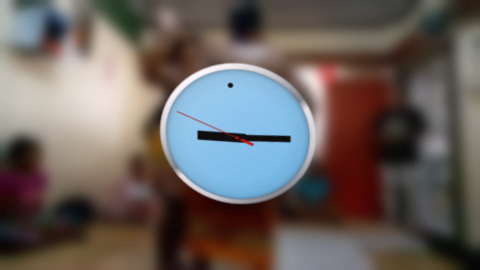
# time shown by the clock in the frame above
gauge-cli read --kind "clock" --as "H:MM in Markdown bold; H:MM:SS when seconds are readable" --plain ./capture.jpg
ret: **9:15:50**
